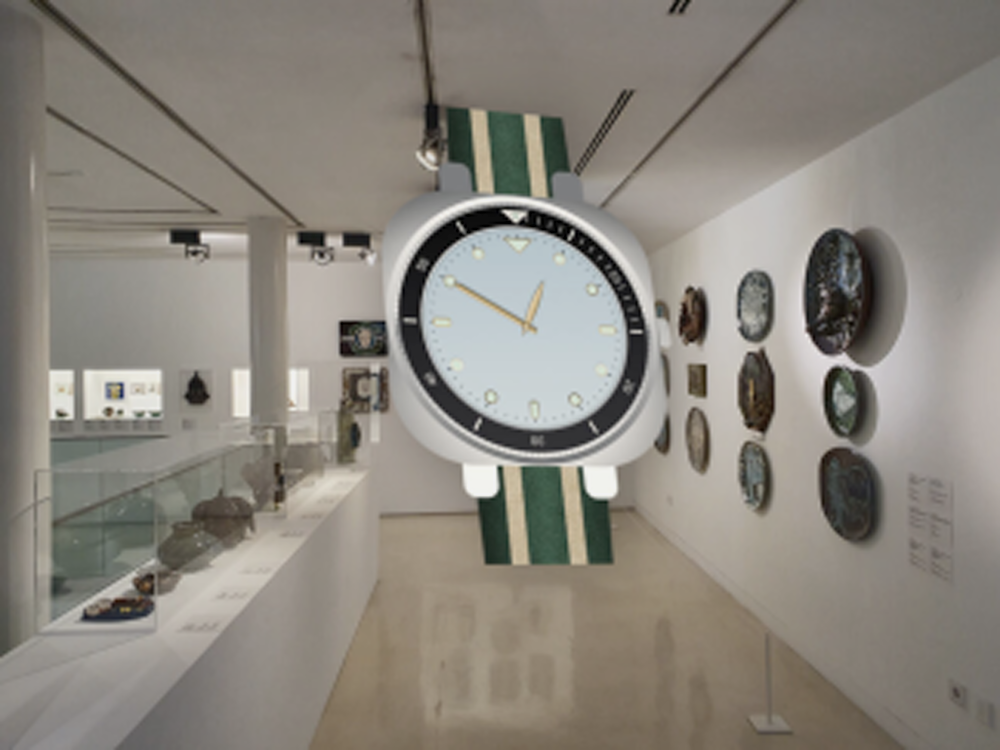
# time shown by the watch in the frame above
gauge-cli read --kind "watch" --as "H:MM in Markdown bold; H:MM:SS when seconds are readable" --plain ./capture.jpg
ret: **12:50**
